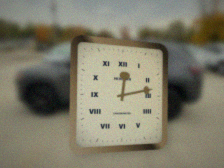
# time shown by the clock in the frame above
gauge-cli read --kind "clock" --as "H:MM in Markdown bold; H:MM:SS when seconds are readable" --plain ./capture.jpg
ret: **12:13**
